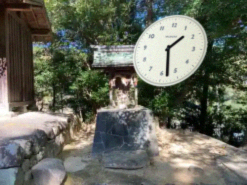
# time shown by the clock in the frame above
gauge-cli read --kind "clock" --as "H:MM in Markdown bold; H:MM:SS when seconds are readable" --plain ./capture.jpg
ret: **1:28**
